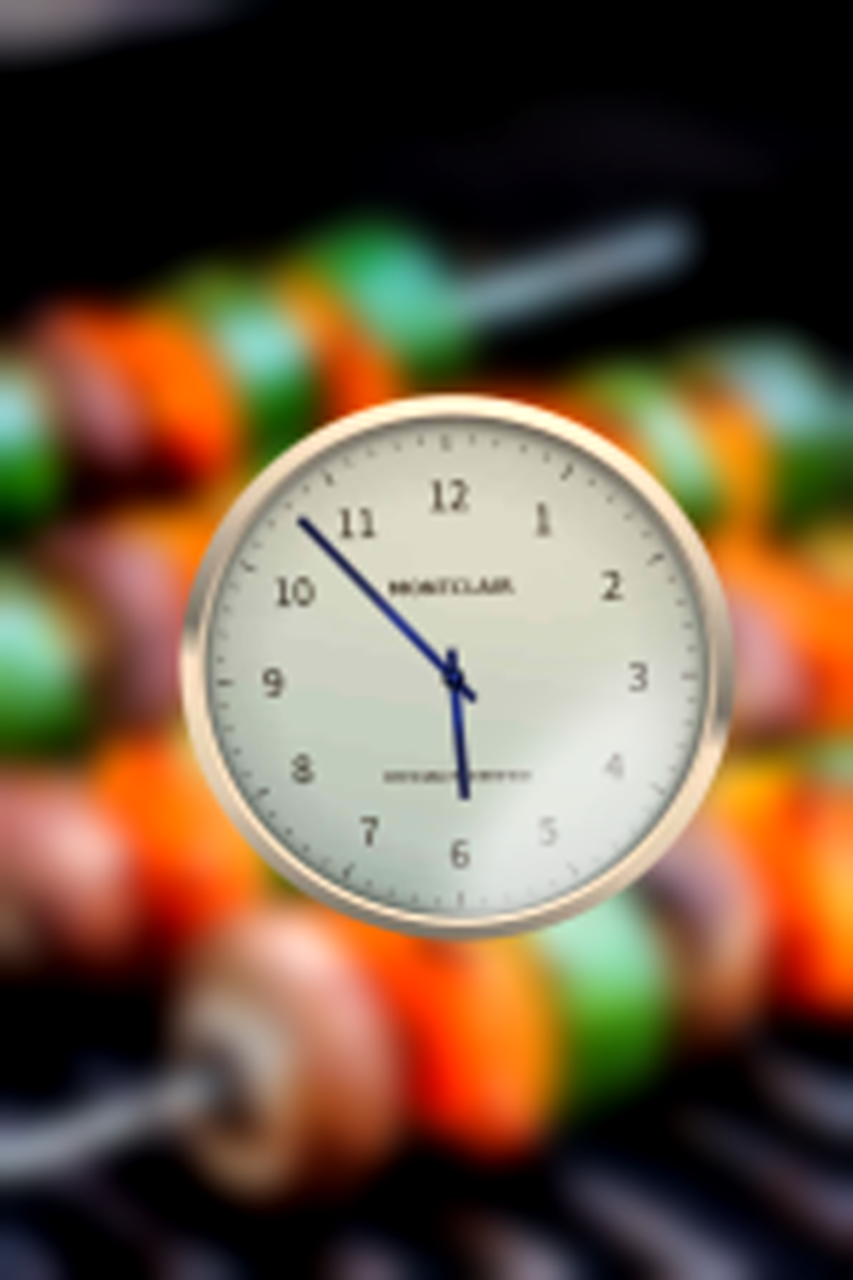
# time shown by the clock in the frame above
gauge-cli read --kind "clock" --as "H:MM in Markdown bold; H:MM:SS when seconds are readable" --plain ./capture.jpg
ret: **5:53**
